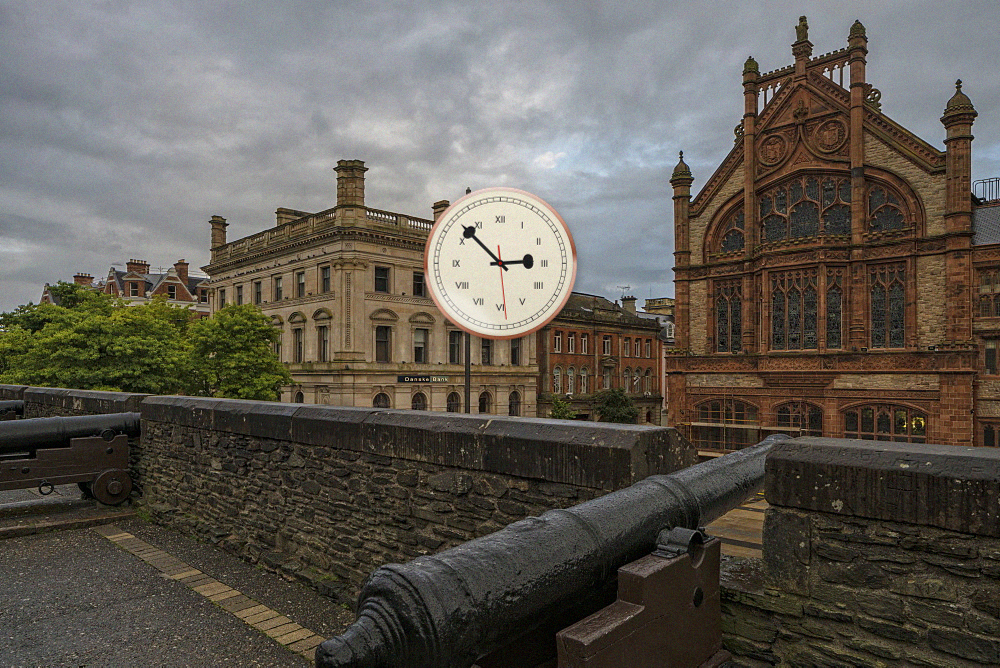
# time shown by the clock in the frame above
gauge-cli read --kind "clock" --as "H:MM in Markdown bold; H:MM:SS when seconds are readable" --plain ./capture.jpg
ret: **2:52:29**
